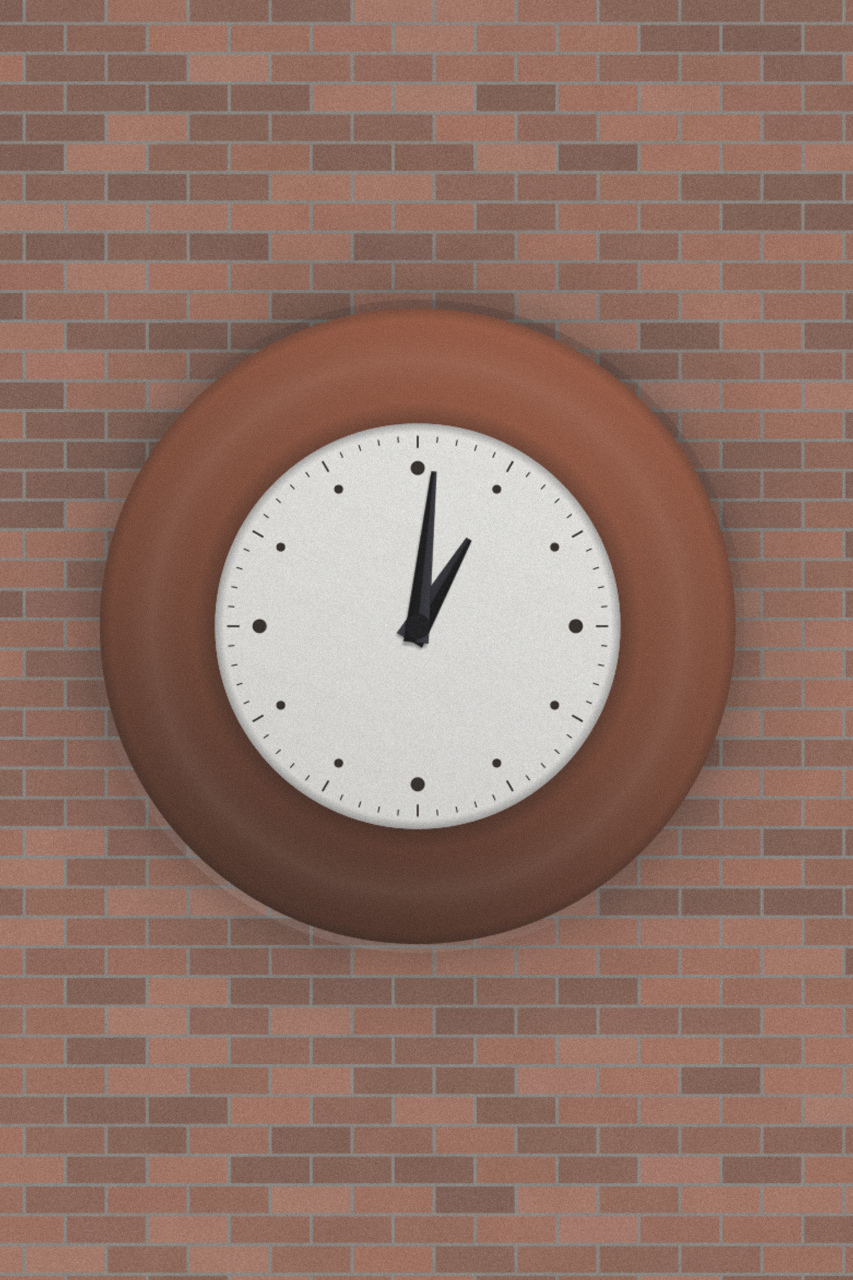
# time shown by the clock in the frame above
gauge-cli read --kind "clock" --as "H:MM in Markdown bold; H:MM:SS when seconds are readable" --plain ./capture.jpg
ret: **1:01**
